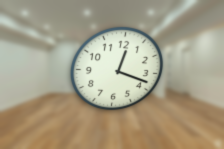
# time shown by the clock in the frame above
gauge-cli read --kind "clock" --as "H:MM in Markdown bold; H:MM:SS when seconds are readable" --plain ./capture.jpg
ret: **12:18**
